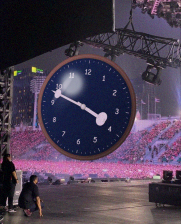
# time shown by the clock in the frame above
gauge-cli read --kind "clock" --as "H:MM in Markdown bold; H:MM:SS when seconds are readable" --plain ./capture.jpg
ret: **3:48**
